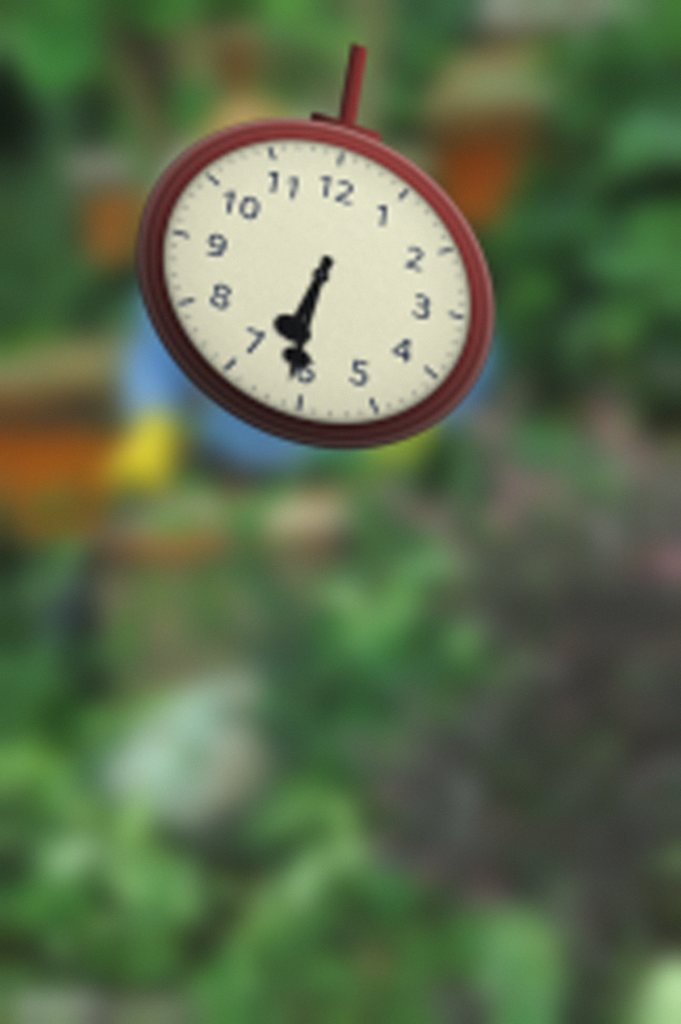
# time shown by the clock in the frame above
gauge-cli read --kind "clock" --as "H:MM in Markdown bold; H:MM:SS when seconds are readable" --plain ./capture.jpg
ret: **6:31**
